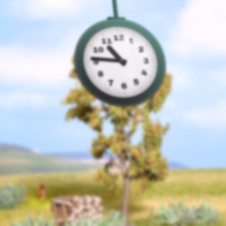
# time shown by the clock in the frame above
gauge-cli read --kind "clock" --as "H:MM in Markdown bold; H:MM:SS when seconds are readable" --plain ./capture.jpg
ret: **10:46**
